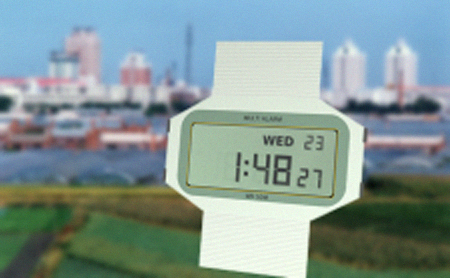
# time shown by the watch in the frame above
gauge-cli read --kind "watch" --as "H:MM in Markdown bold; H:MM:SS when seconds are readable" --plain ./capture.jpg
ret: **1:48:27**
